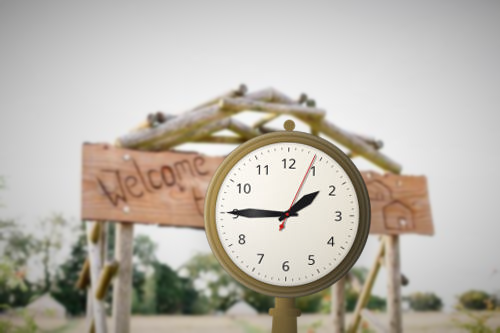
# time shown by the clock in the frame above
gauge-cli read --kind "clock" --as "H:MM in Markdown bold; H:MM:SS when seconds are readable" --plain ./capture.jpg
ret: **1:45:04**
